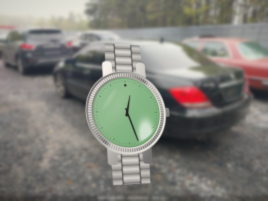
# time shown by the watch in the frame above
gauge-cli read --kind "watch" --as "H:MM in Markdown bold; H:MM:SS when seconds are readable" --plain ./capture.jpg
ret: **12:27**
